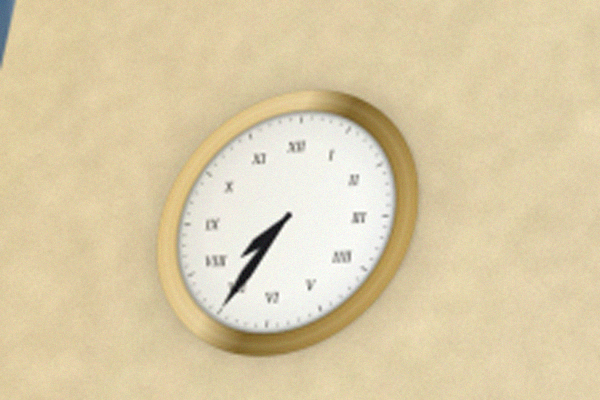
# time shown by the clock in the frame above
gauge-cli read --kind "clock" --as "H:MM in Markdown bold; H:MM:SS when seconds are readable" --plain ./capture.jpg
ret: **7:35**
